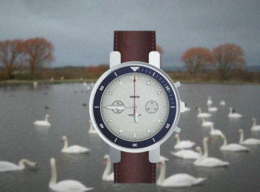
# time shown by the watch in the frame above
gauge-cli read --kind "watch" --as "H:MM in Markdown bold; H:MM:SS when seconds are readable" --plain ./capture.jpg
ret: **5:45**
